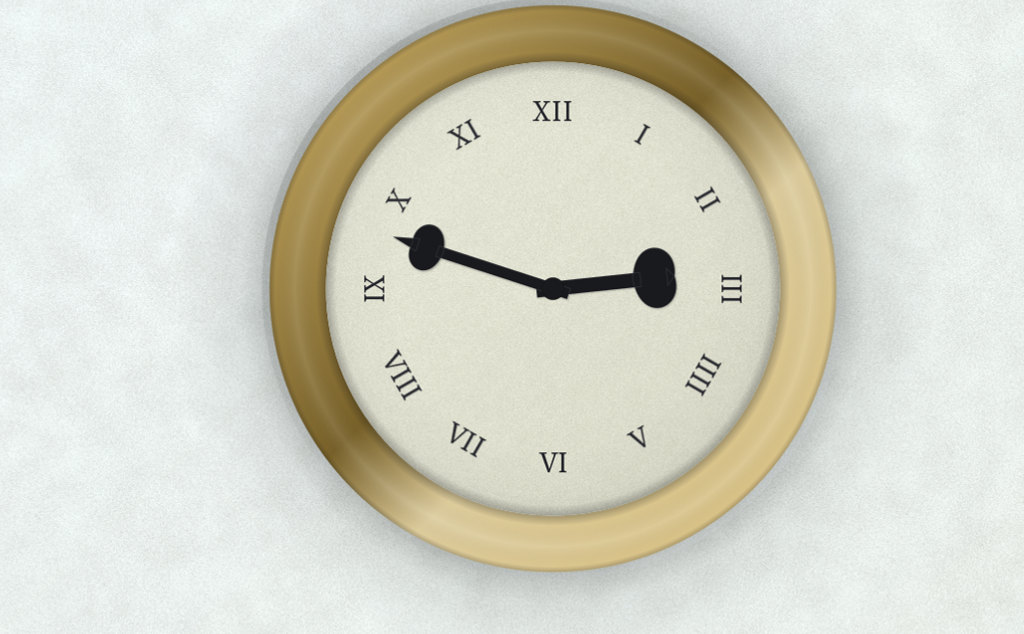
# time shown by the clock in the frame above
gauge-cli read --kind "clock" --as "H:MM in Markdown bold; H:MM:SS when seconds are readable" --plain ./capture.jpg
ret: **2:48**
